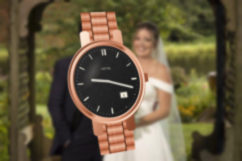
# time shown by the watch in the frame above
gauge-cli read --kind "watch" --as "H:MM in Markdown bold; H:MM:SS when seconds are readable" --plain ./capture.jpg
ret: **9:18**
